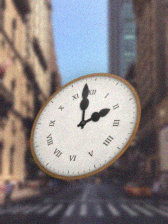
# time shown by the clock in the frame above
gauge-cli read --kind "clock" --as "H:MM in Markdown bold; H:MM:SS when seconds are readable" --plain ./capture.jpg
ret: **1:58**
